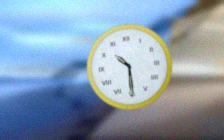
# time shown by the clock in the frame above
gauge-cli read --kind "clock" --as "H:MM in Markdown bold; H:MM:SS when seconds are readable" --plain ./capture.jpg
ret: **10:30**
